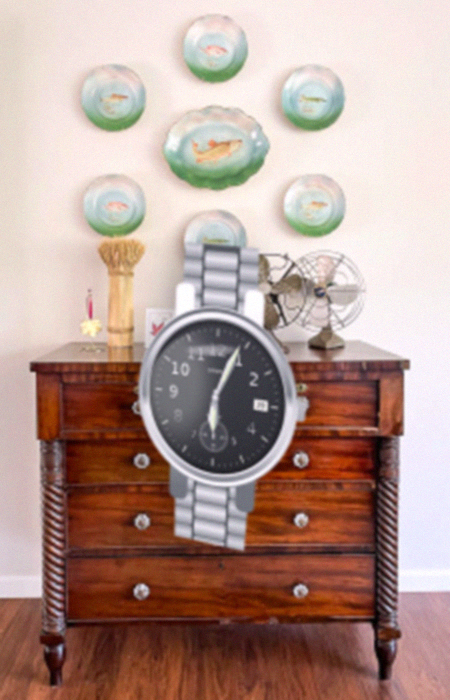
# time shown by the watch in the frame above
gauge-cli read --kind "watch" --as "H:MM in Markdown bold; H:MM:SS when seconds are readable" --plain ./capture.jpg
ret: **6:04**
